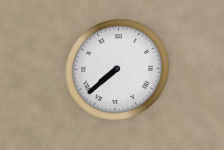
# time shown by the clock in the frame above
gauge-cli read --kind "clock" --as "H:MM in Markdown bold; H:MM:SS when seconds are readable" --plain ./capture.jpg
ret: **7:38**
